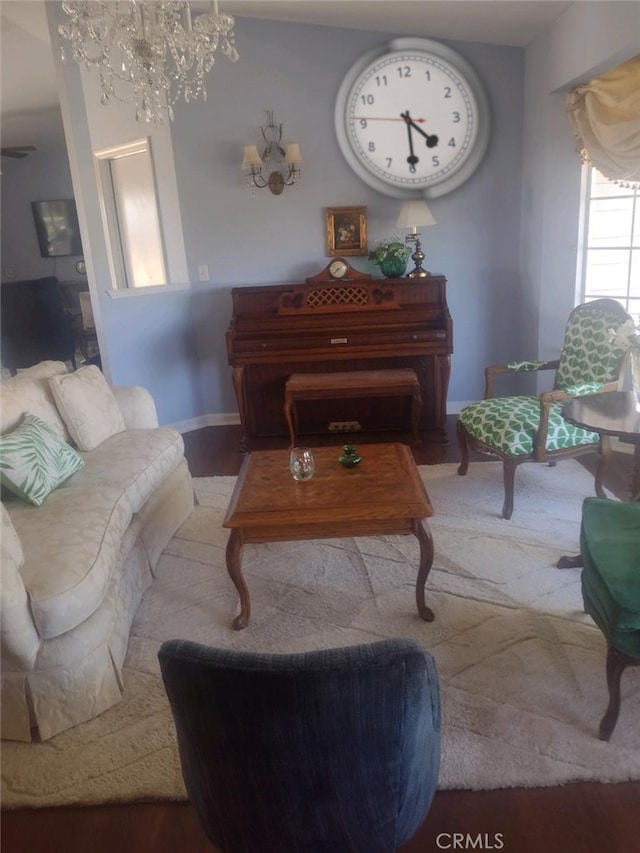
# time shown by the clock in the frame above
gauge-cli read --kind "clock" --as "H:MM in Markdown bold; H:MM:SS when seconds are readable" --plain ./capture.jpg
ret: **4:29:46**
